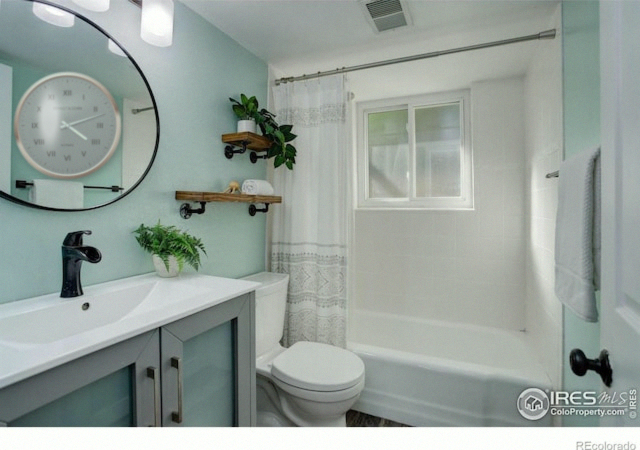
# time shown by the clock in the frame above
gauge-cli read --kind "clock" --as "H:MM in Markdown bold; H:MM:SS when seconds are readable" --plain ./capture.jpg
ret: **4:12**
